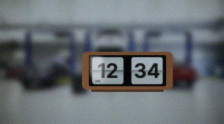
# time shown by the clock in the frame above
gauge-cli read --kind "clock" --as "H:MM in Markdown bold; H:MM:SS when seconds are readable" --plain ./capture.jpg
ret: **12:34**
